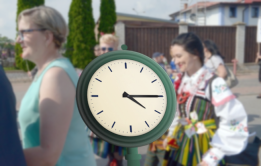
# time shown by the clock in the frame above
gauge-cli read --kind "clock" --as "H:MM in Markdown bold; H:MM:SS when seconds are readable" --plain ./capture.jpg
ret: **4:15**
